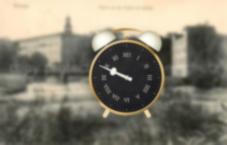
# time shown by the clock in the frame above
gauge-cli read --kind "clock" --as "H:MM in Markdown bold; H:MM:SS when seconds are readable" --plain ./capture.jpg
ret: **9:49**
